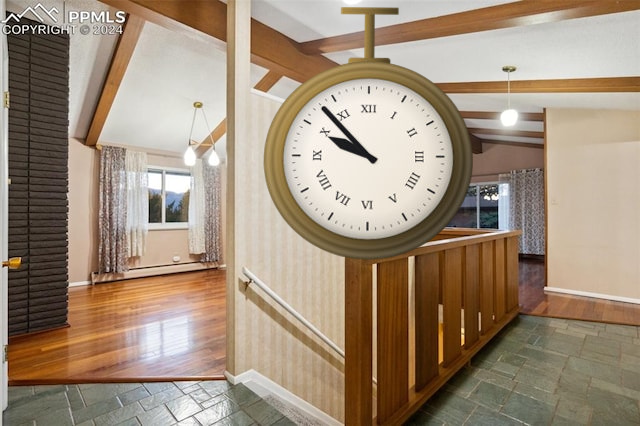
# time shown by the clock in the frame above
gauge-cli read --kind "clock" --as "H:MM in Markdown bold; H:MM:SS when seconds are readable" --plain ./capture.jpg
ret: **9:53**
